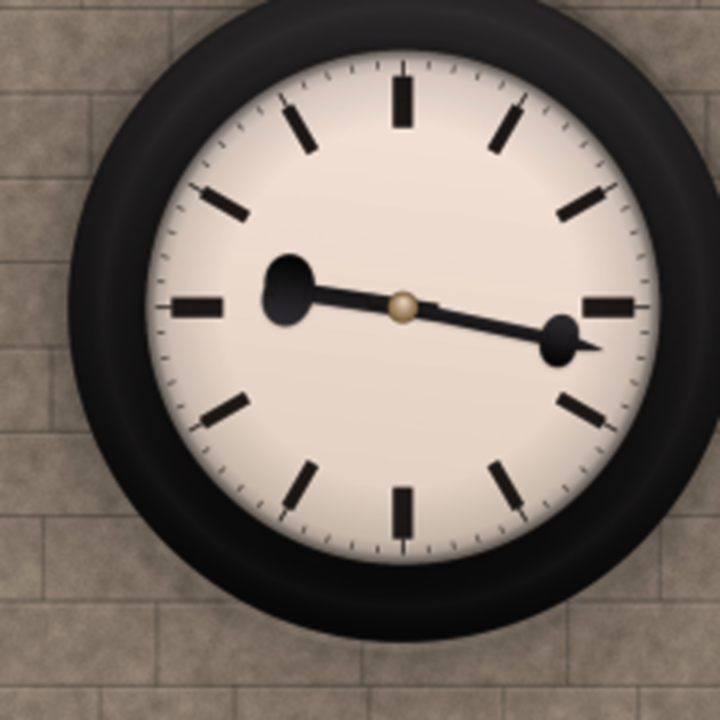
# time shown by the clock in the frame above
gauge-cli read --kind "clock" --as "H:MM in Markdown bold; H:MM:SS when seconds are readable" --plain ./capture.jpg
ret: **9:17**
